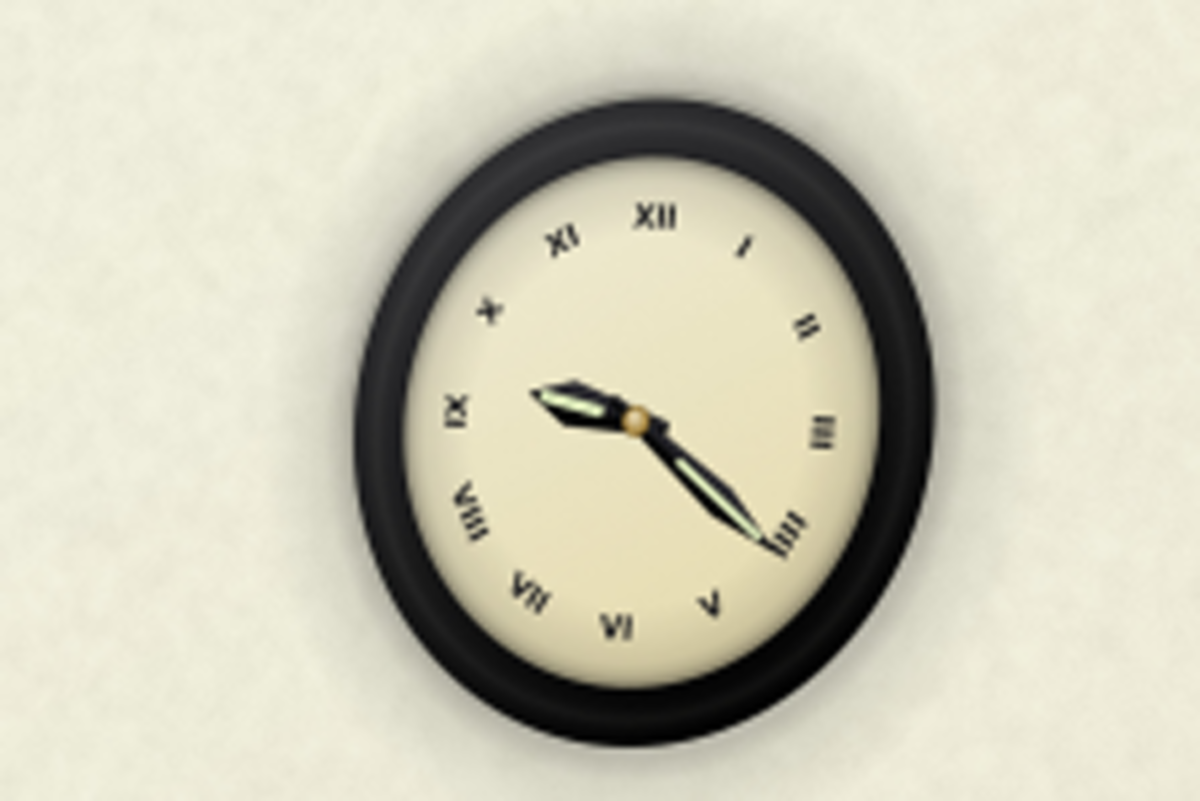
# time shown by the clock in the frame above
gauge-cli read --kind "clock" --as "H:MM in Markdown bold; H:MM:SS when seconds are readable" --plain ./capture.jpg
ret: **9:21**
